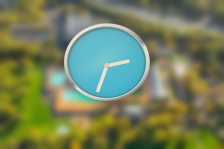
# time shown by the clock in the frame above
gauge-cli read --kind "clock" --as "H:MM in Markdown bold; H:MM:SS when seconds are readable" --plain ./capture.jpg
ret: **2:33**
